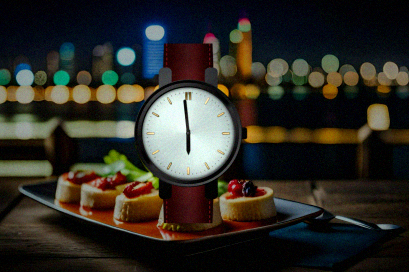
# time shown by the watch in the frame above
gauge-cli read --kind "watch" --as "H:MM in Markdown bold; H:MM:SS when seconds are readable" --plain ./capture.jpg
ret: **5:59**
